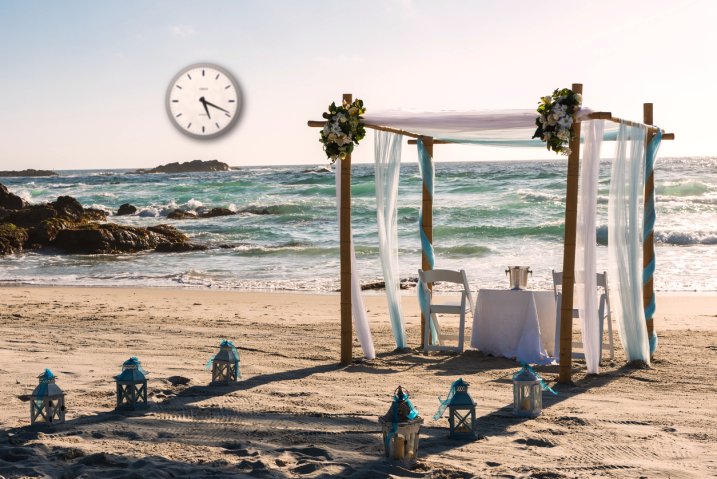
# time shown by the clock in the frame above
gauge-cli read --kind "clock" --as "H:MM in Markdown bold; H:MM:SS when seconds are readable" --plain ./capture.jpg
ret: **5:19**
